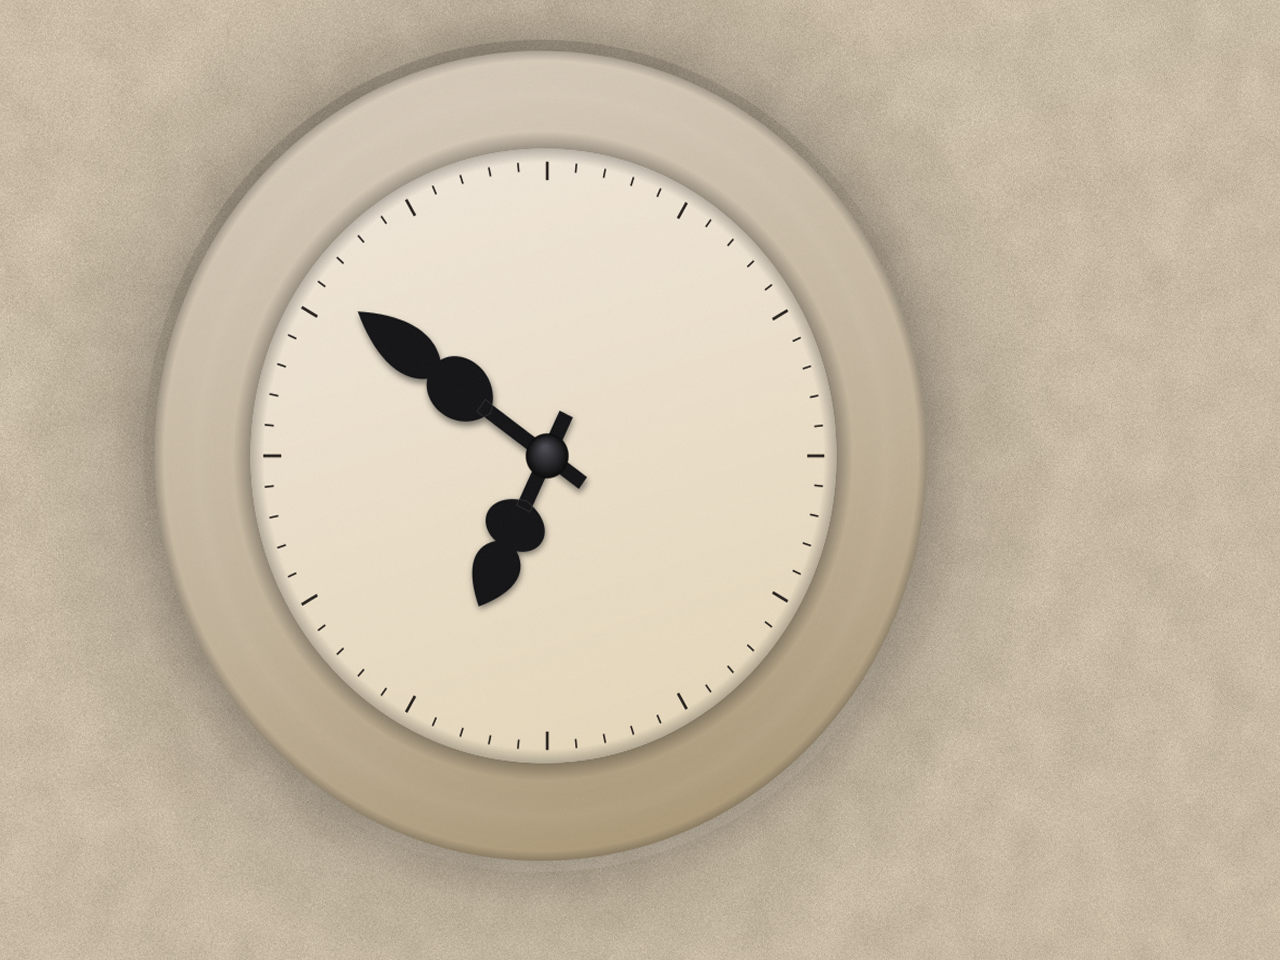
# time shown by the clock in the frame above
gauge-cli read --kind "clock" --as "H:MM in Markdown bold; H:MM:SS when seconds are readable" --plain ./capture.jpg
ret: **6:51**
